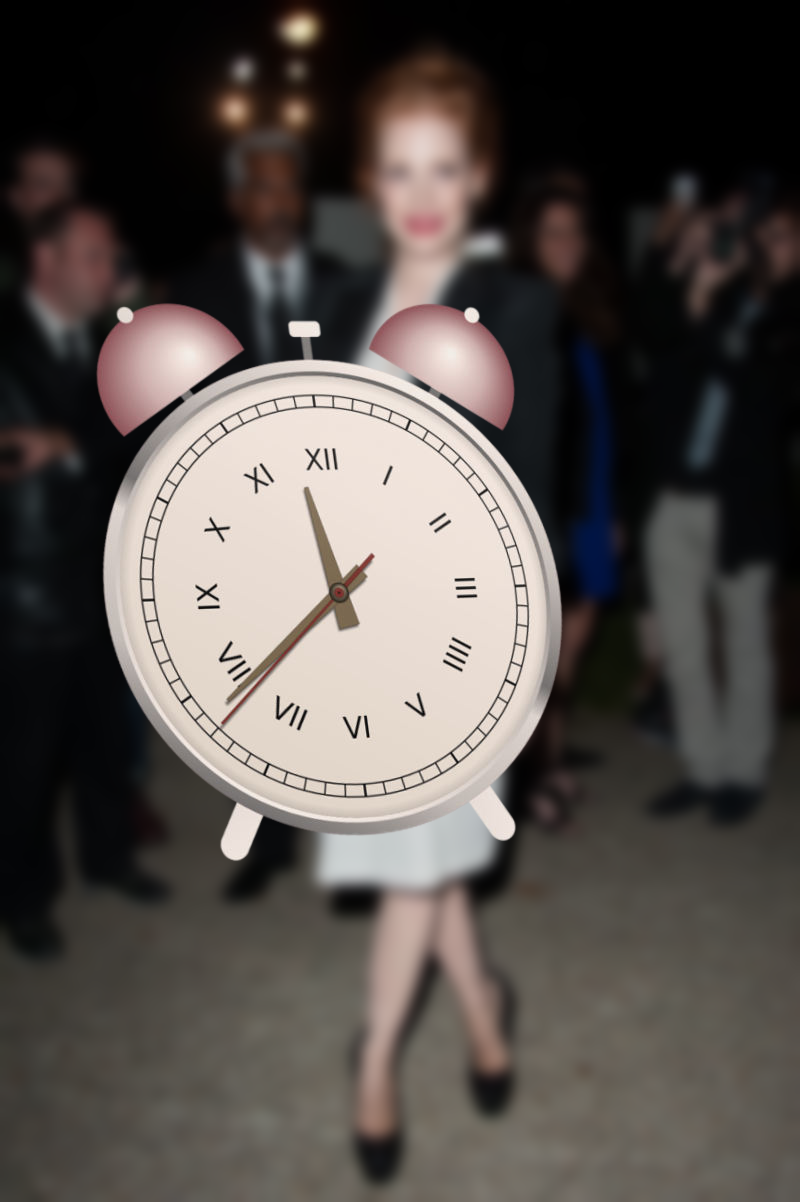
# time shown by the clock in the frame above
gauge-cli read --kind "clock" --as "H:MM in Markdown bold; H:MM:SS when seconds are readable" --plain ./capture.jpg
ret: **11:38:38**
